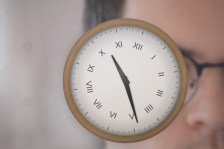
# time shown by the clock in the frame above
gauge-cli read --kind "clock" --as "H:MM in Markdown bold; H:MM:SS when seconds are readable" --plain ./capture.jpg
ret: **10:24**
